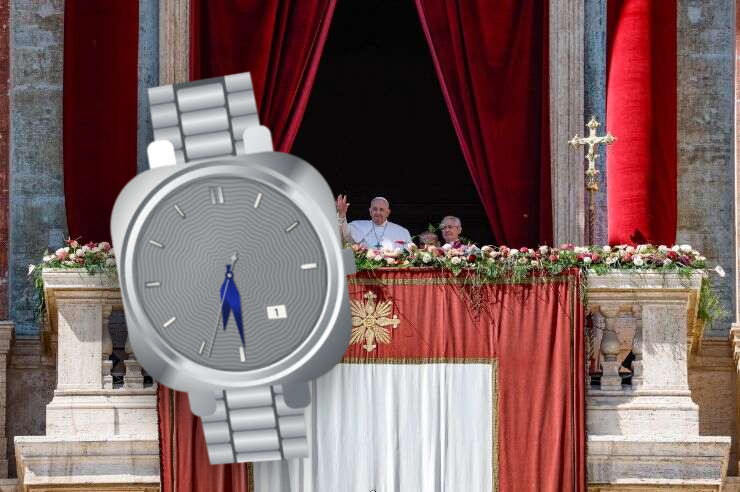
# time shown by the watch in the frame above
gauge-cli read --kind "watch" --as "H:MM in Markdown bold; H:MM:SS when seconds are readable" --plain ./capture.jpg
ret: **6:29:34**
